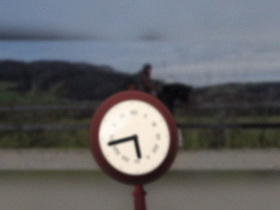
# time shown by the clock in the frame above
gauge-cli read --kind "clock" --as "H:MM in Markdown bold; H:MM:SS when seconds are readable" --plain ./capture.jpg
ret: **5:43**
